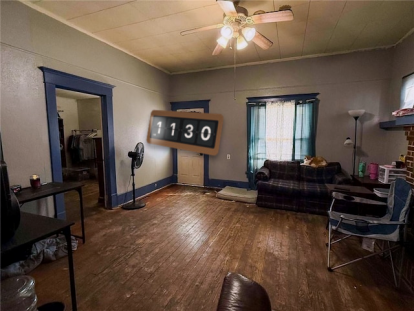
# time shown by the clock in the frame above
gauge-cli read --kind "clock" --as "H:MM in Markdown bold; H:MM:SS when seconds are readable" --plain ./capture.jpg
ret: **11:30**
